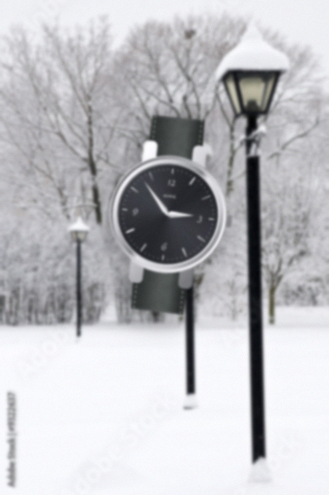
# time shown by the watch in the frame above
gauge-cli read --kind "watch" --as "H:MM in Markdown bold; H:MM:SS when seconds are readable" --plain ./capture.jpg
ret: **2:53**
